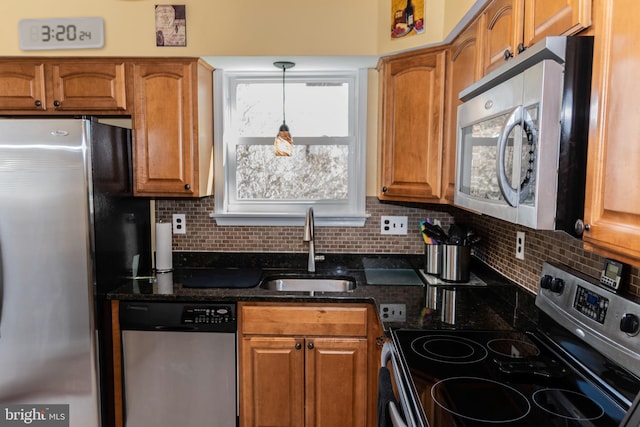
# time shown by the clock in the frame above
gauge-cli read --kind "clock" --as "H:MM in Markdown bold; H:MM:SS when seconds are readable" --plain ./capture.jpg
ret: **3:20**
